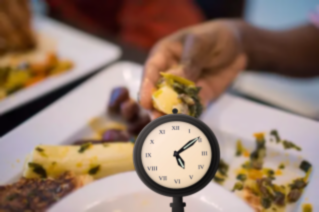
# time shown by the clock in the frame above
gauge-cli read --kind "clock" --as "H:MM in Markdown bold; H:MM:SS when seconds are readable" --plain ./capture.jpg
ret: **5:09**
